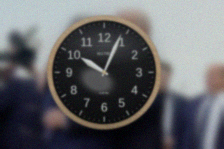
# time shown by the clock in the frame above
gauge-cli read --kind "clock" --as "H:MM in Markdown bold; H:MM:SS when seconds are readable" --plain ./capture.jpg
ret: **10:04**
